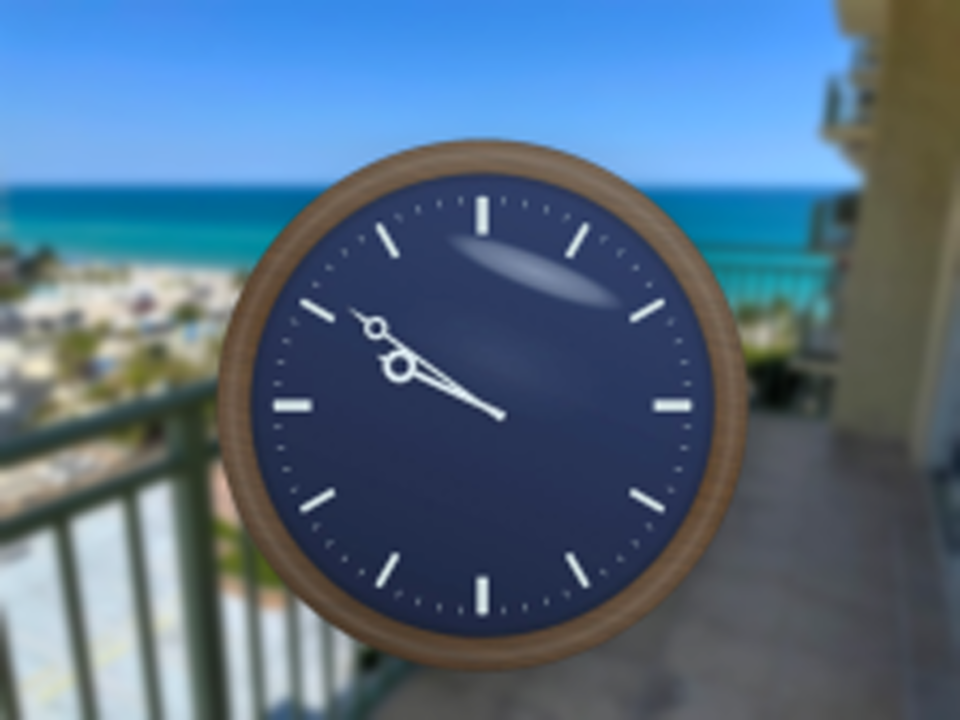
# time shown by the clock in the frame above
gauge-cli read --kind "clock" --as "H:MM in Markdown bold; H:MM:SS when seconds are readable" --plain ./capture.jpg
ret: **9:51**
